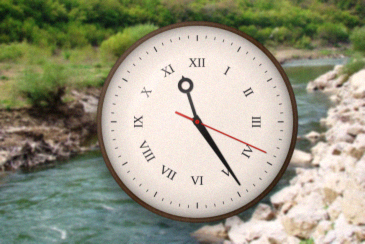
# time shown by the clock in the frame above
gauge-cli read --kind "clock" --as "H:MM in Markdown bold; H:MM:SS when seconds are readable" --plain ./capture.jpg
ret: **11:24:19**
